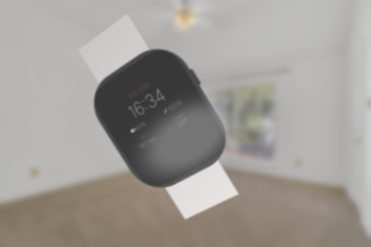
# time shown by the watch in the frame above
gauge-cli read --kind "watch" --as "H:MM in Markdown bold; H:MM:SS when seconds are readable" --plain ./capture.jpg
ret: **16:34**
